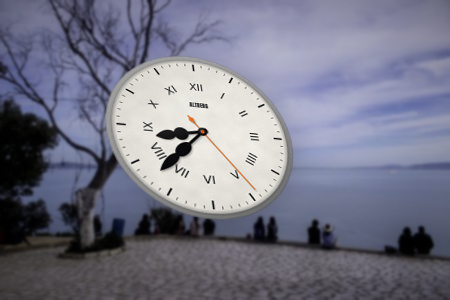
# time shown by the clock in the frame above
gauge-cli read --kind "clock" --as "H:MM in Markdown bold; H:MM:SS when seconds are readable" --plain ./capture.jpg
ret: **8:37:24**
